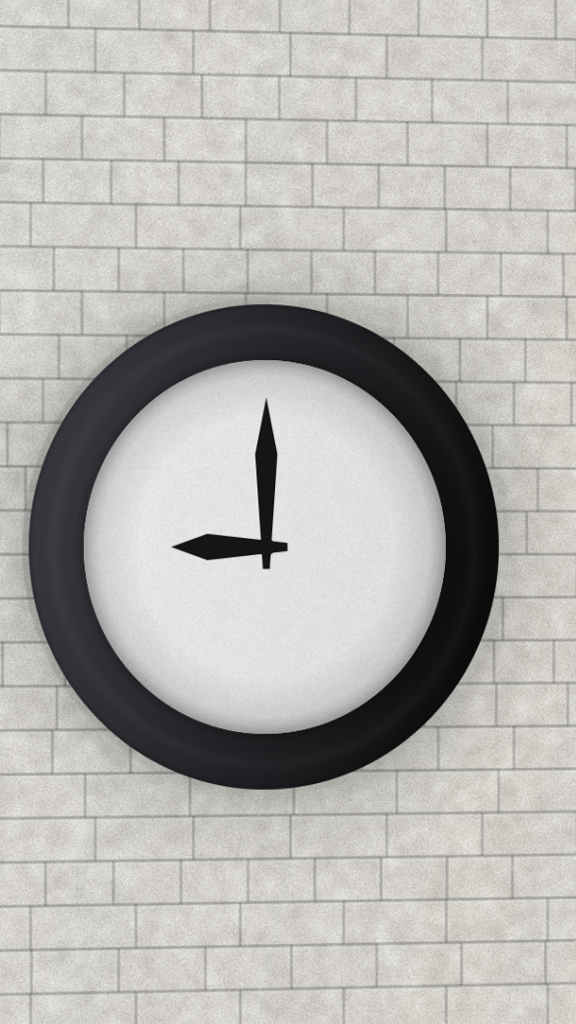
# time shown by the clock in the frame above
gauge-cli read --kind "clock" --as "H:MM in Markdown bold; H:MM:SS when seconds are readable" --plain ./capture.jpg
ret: **9:00**
